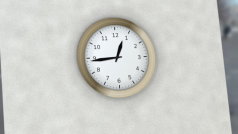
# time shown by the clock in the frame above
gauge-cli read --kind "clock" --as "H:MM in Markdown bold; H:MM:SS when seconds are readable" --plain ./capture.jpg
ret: **12:44**
